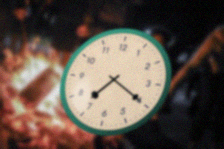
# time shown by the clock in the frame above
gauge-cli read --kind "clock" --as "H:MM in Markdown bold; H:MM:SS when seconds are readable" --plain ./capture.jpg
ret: **7:20**
